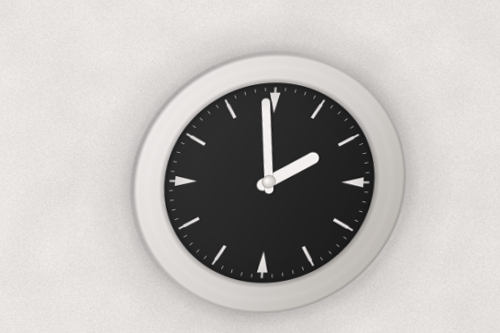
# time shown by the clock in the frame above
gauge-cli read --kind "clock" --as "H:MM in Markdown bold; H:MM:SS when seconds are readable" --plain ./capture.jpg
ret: **1:59**
